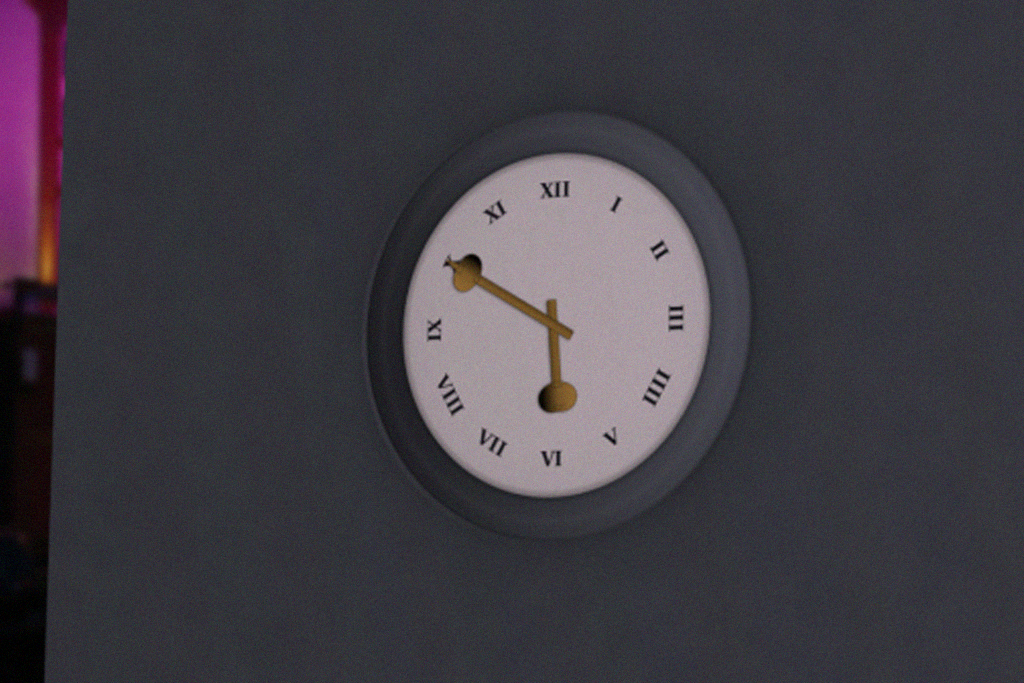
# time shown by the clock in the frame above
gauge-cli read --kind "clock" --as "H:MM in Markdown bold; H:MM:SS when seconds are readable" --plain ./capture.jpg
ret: **5:50**
